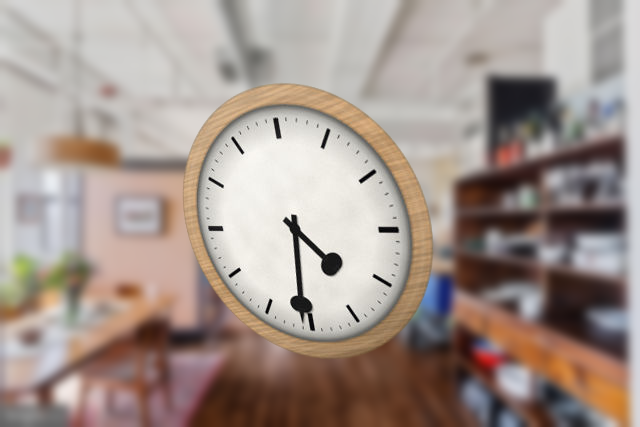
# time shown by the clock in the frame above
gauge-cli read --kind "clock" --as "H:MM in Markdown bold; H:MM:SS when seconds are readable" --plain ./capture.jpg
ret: **4:31**
